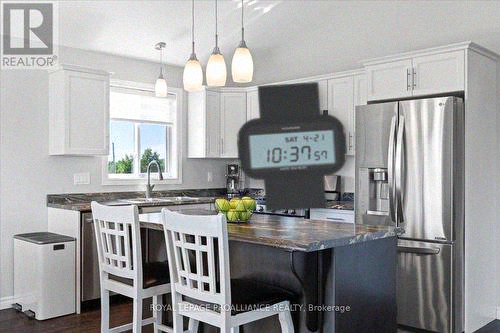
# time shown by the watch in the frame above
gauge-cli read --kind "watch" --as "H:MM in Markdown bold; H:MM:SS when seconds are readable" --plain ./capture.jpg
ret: **10:37:57**
